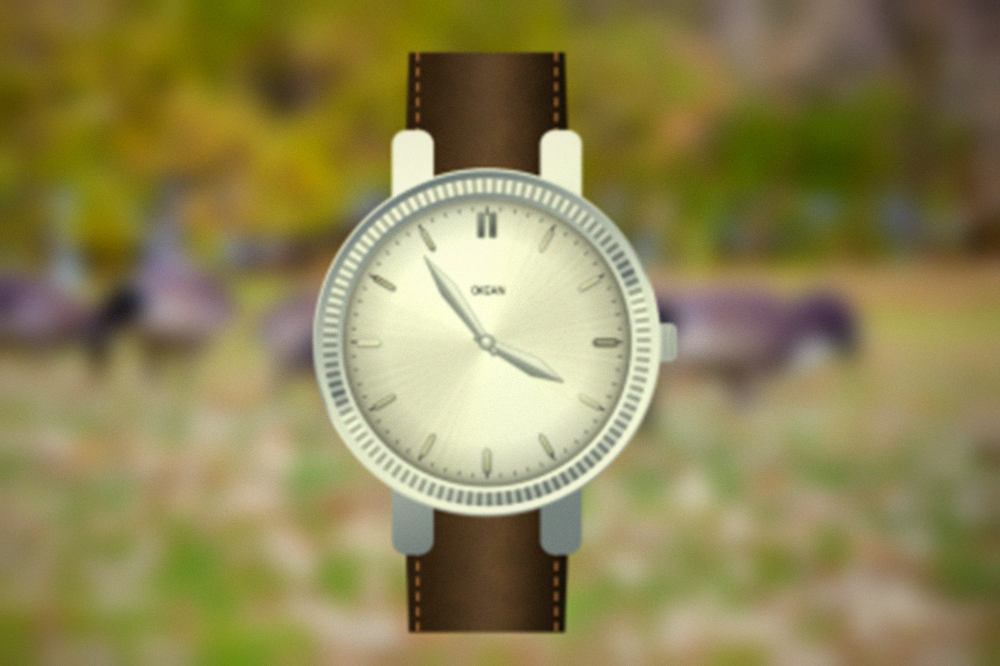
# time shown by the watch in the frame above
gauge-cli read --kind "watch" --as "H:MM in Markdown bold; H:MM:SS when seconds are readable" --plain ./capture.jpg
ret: **3:54**
